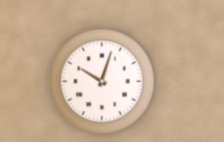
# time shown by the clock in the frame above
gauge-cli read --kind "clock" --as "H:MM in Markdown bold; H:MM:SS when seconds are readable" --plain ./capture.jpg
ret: **10:03**
